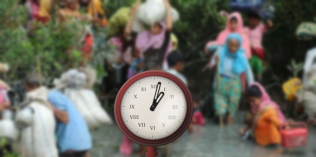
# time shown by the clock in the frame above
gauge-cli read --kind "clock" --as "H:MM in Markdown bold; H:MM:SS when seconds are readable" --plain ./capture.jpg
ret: **1:02**
